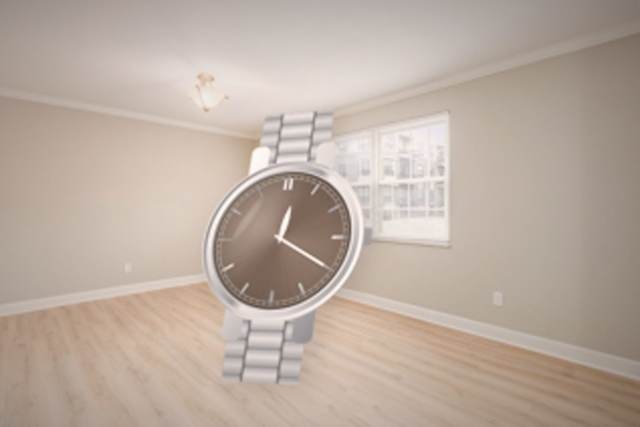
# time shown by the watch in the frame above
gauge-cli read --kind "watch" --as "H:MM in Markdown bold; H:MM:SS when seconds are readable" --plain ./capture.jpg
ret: **12:20**
